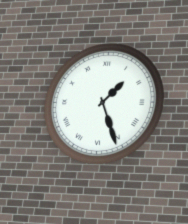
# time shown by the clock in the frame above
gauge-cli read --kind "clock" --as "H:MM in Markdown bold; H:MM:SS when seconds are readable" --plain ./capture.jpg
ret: **1:26**
